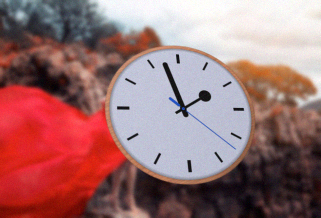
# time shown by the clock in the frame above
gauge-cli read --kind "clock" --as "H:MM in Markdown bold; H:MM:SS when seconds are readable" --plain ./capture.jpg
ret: **1:57:22**
